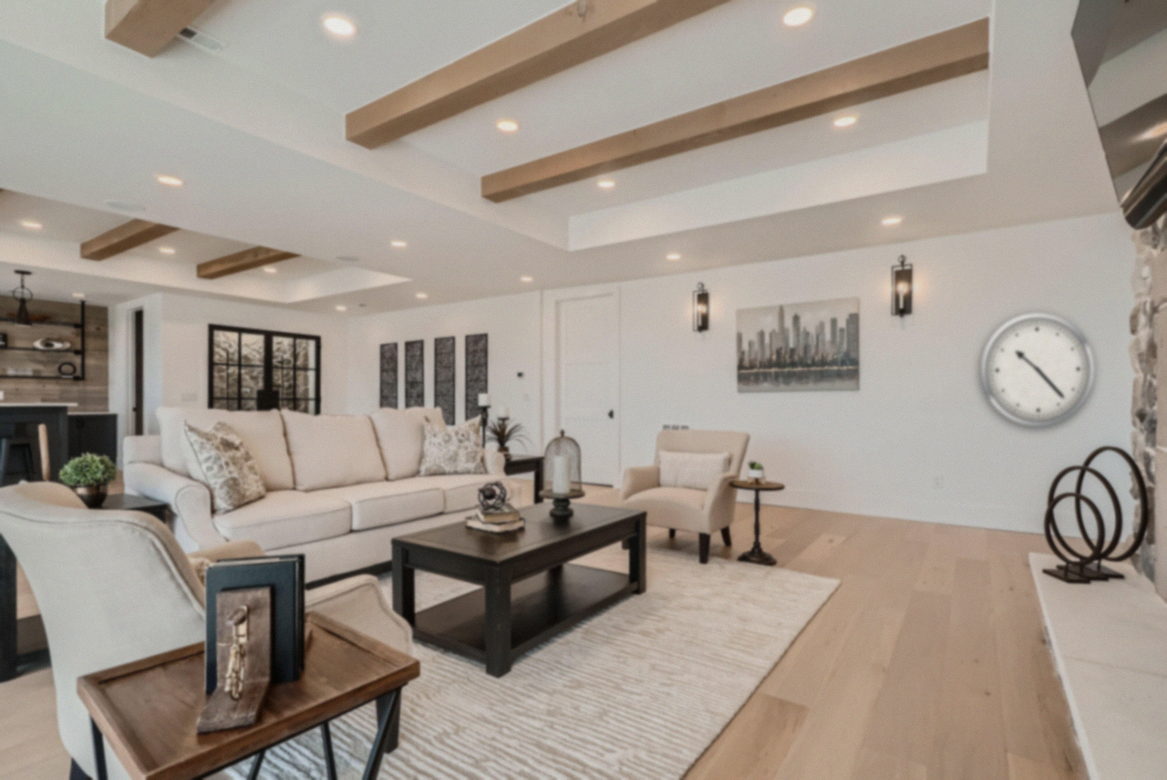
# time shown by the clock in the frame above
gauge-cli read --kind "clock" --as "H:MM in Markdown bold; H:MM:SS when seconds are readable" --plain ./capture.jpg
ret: **10:23**
